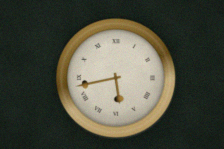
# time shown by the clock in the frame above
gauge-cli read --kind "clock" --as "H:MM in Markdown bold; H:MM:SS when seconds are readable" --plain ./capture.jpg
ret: **5:43**
